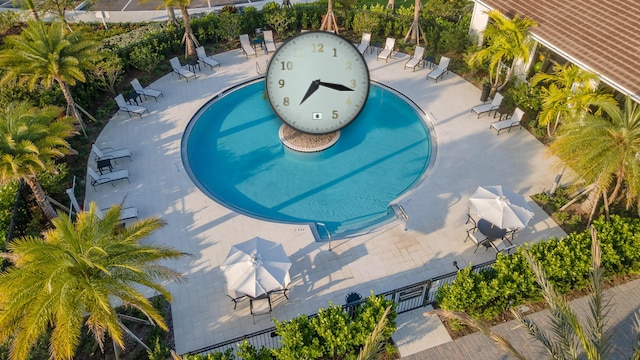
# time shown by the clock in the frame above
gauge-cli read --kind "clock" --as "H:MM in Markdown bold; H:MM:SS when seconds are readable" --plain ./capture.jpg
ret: **7:17**
